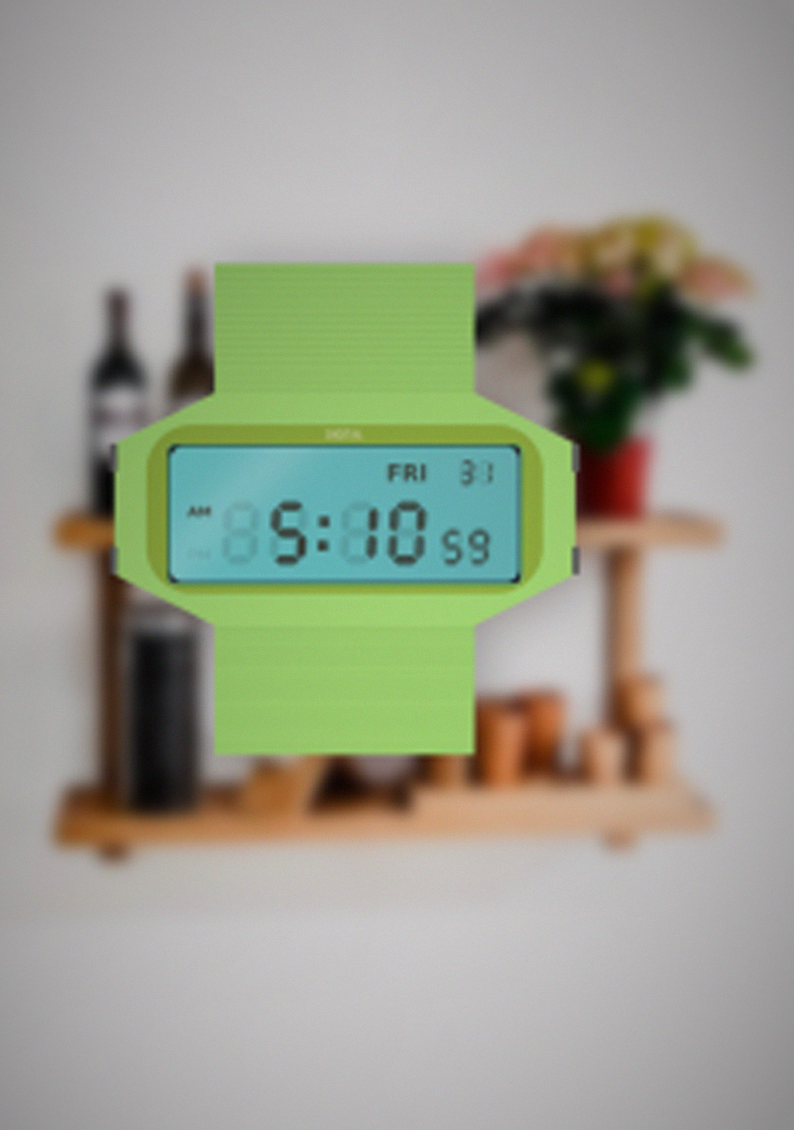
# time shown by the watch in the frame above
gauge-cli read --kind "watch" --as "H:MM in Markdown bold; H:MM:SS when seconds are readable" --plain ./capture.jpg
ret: **5:10:59**
